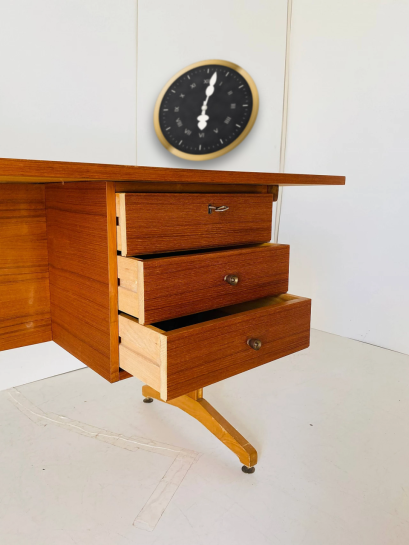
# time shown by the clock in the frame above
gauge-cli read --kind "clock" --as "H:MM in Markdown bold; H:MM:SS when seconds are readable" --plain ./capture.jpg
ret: **6:02**
